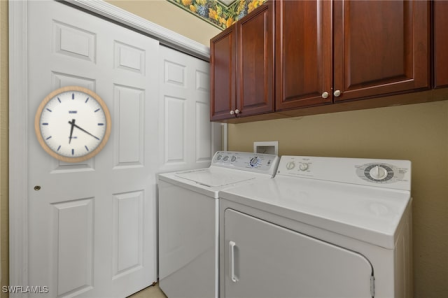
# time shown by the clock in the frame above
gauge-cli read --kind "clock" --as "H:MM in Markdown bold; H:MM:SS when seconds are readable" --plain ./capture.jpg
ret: **6:20**
